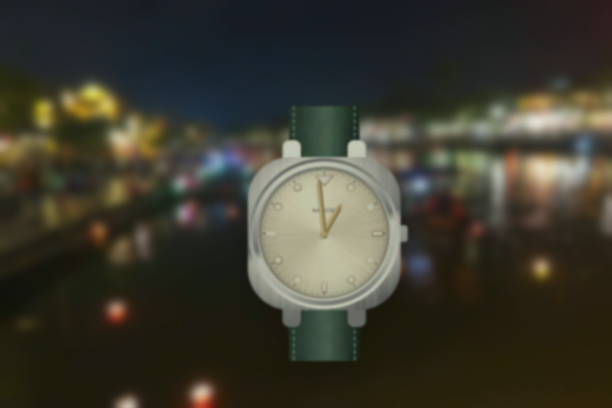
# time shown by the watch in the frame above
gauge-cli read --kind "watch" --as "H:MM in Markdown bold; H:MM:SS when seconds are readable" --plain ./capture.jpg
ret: **12:59**
